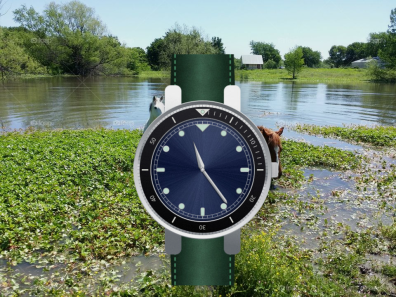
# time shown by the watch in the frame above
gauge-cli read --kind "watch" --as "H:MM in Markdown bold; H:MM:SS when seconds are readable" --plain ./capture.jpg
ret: **11:24**
